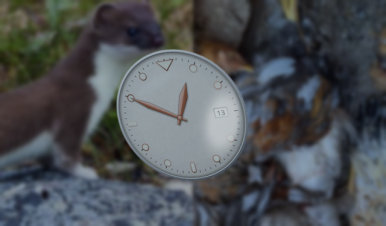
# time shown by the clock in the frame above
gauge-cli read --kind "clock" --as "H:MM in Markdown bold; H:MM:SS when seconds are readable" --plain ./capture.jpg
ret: **12:50**
